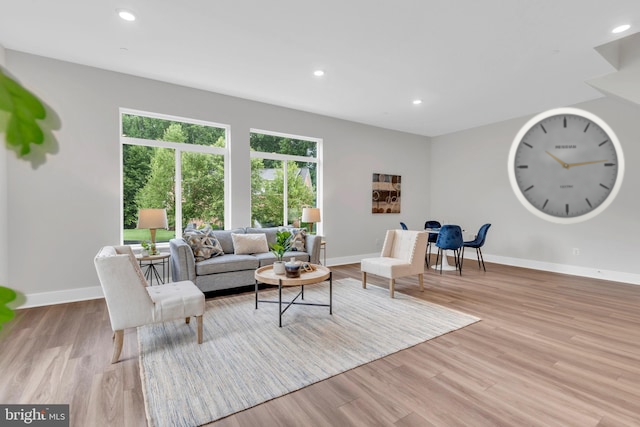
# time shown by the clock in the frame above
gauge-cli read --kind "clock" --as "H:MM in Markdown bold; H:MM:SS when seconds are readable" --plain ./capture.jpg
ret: **10:14**
